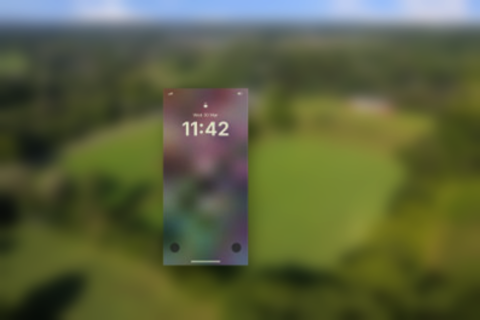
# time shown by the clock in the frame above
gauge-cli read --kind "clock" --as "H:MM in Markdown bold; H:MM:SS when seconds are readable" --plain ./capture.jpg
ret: **11:42**
